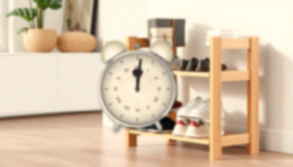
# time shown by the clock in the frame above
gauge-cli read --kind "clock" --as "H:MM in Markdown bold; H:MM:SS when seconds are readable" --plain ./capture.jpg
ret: **12:01**
